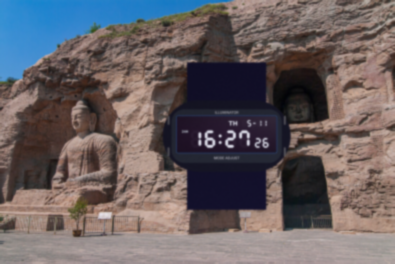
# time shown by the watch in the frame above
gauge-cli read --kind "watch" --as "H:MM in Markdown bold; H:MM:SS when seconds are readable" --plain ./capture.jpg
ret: **16:27**
